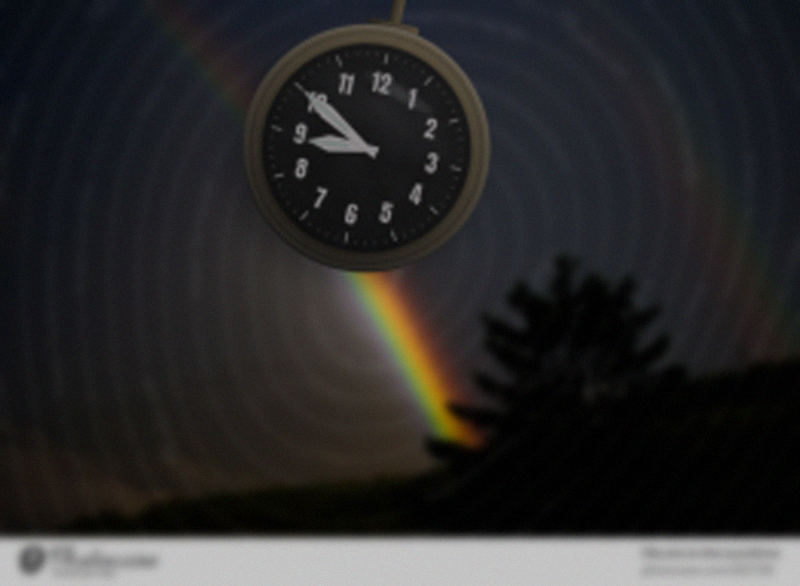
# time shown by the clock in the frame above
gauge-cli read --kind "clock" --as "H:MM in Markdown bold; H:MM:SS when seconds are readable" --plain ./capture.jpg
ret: **8:50**
